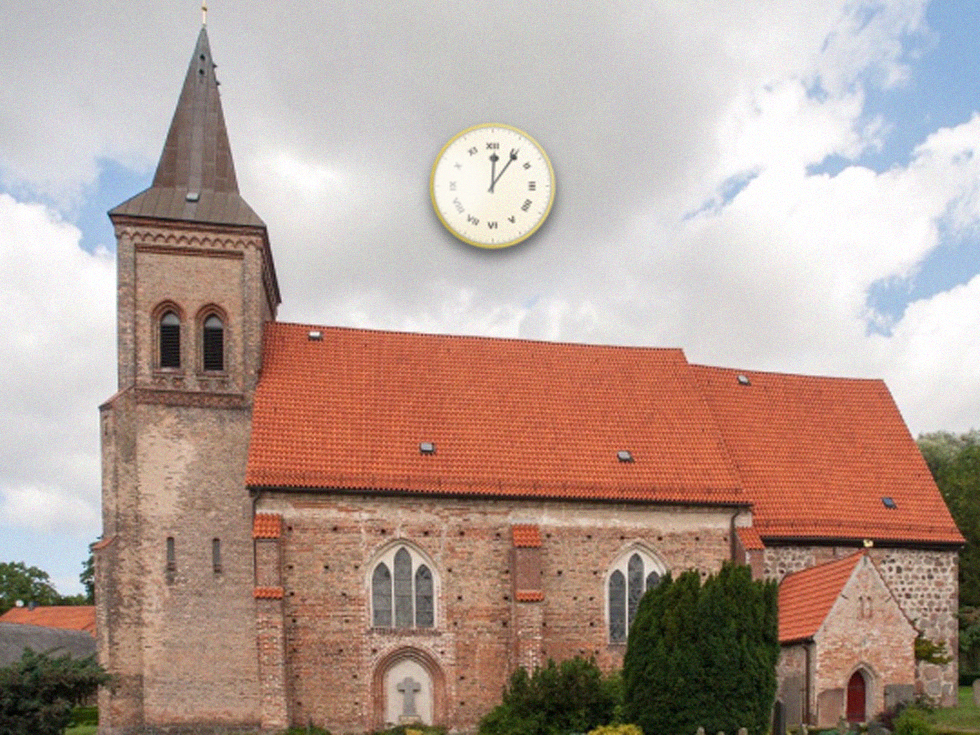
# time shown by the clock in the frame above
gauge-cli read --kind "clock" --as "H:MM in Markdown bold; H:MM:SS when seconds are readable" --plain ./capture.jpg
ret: **12:06**
